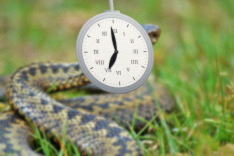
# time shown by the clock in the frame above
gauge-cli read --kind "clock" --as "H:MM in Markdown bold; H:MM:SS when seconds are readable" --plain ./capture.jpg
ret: **6:59**
